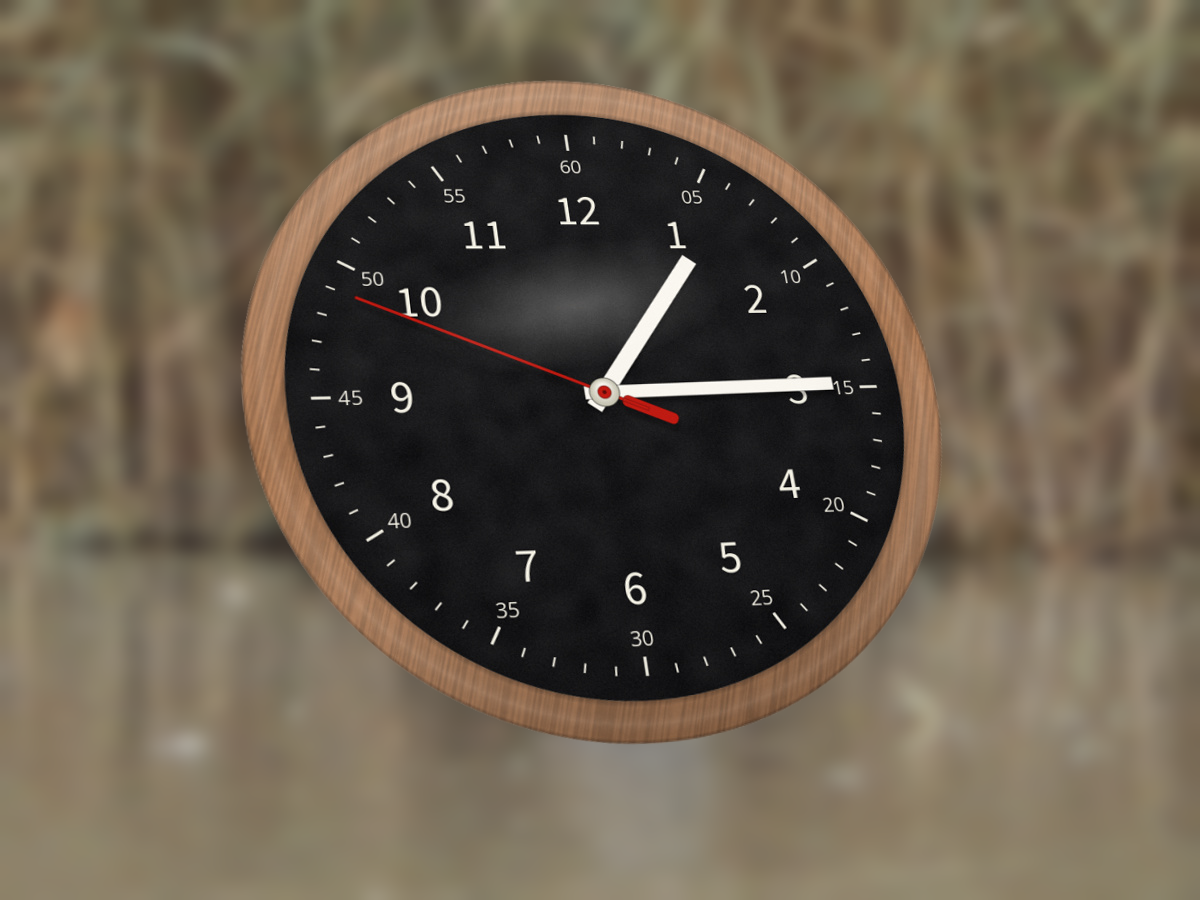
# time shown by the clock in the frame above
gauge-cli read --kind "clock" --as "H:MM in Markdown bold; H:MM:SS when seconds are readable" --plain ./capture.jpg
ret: **1:14:49**
